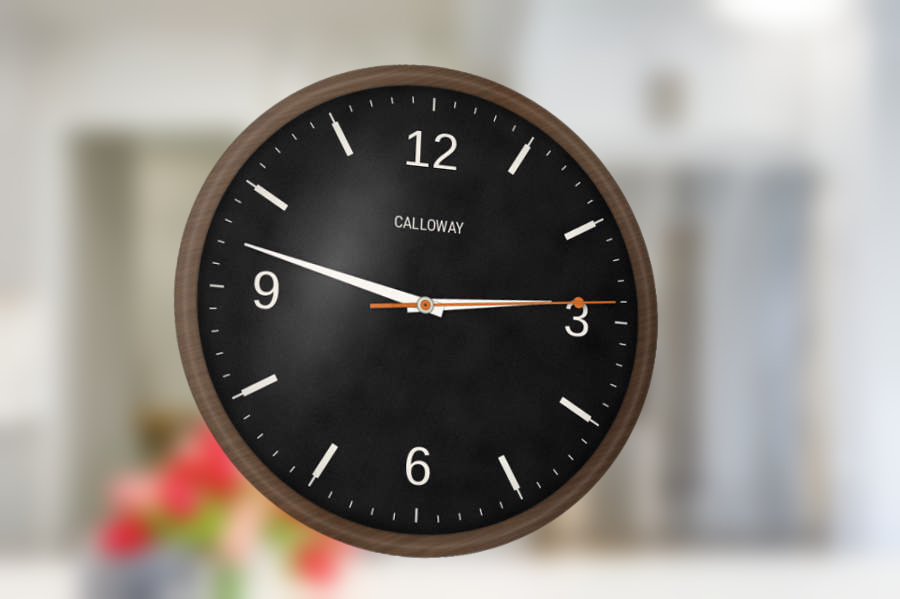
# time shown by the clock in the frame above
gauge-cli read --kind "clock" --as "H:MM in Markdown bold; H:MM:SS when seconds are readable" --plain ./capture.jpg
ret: **2:47:14**
